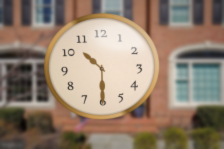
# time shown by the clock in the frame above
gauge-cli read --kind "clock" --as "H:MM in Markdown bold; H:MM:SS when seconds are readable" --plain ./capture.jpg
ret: **10:30**
